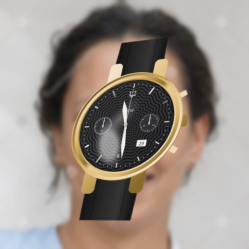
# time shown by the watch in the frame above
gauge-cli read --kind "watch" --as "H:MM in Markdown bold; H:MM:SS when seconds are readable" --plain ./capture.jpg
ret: **11:29**
